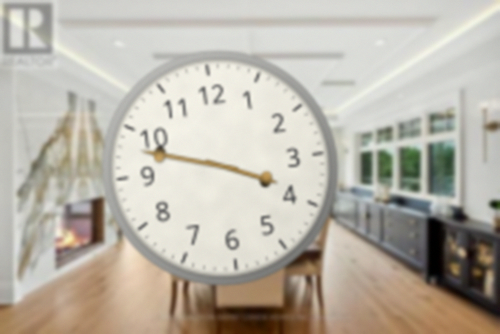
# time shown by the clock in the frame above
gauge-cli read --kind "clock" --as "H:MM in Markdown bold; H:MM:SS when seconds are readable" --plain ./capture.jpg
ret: **3:48**
